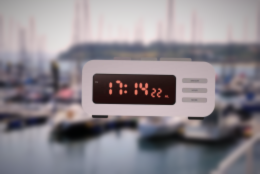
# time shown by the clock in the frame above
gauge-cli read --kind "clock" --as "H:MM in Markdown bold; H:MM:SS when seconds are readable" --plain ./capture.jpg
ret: **17:14:22**
